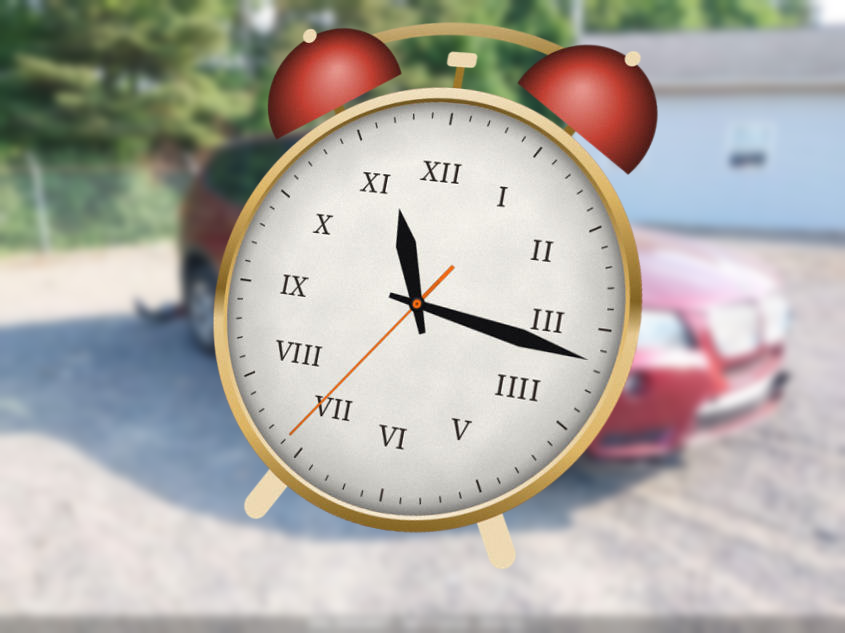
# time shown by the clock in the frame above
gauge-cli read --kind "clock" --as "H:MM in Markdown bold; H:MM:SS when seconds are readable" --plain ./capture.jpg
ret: **11:16:36**
